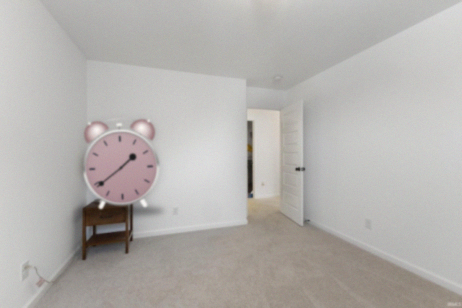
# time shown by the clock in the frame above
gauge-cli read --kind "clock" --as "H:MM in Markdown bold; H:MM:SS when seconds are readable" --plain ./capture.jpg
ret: **1:39**
